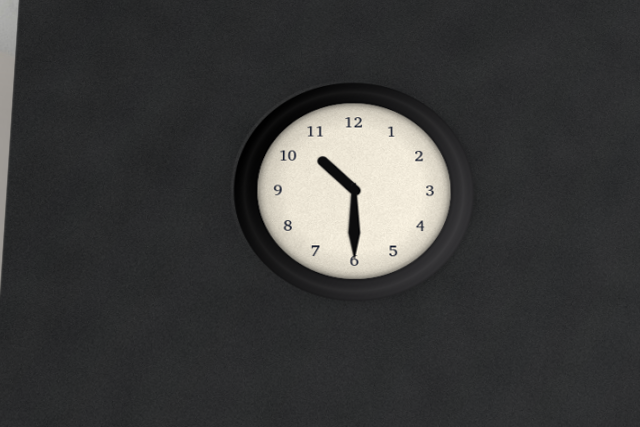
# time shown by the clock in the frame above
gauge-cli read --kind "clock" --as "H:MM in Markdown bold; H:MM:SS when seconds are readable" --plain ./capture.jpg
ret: **10:30**
